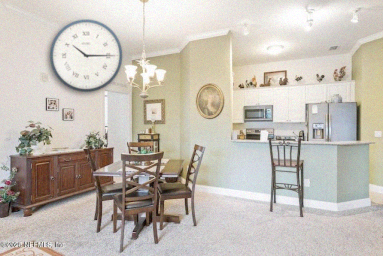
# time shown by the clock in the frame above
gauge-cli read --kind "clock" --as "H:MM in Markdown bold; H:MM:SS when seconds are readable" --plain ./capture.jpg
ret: **10:15**
